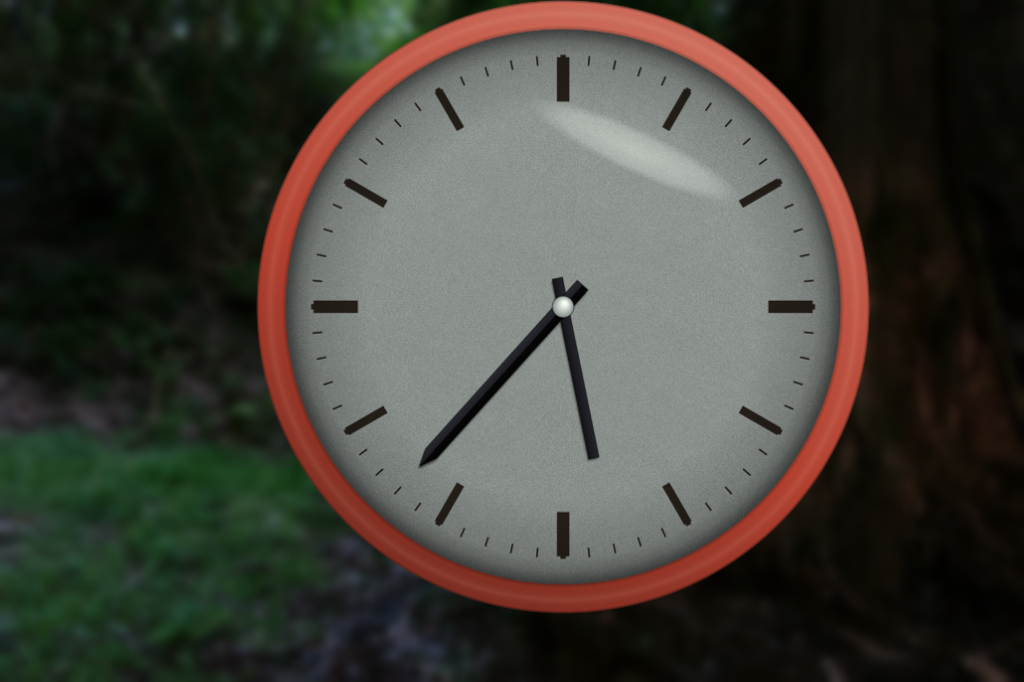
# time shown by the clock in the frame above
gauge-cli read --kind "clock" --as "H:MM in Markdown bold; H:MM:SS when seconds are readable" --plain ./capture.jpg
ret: **5:37**
